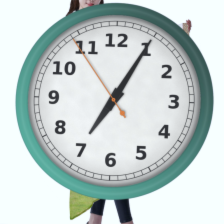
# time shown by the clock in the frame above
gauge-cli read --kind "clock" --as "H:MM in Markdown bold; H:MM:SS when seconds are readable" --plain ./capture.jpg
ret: **7:04:54**
